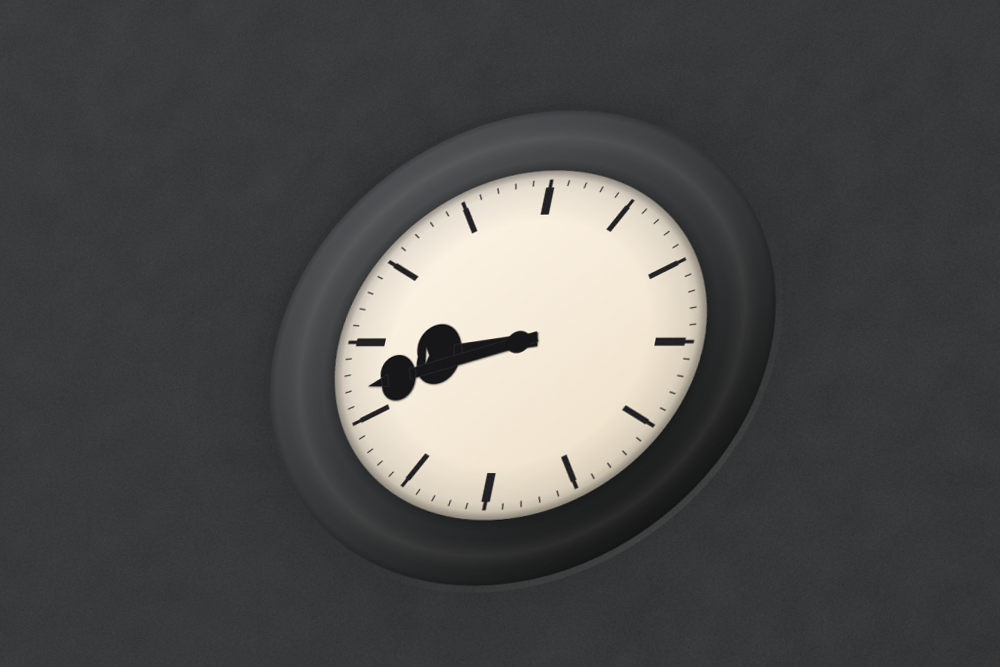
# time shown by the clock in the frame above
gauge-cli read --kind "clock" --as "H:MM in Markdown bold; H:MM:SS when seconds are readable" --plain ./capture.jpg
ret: **8:42**
